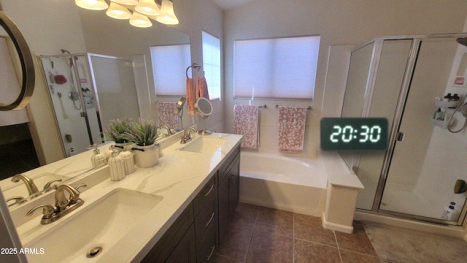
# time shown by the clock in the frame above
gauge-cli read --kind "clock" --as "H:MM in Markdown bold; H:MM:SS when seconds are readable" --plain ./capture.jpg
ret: **20:30**
